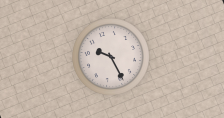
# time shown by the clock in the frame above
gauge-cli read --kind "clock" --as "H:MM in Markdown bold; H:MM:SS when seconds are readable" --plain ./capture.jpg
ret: **10:29**
